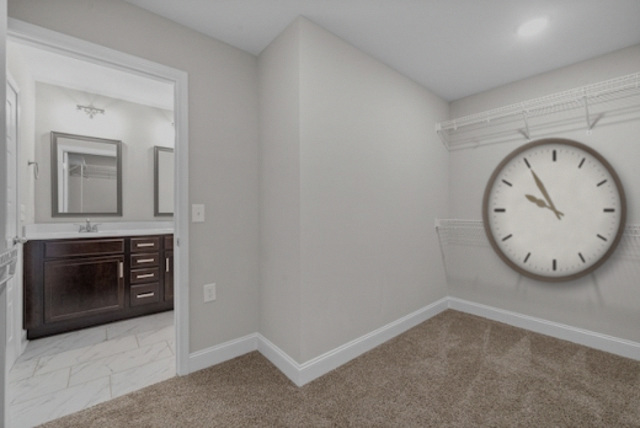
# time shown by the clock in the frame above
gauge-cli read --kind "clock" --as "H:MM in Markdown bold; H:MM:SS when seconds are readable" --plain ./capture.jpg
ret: **9:55**
